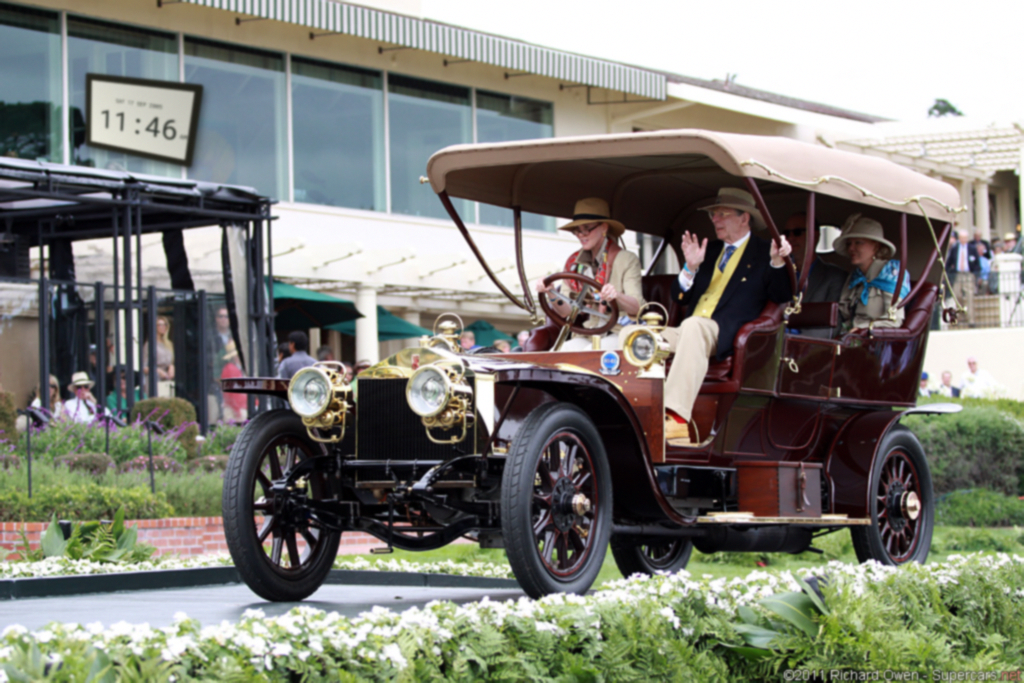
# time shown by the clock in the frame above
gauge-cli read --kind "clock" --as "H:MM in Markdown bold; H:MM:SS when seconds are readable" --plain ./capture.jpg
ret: **11:46**
